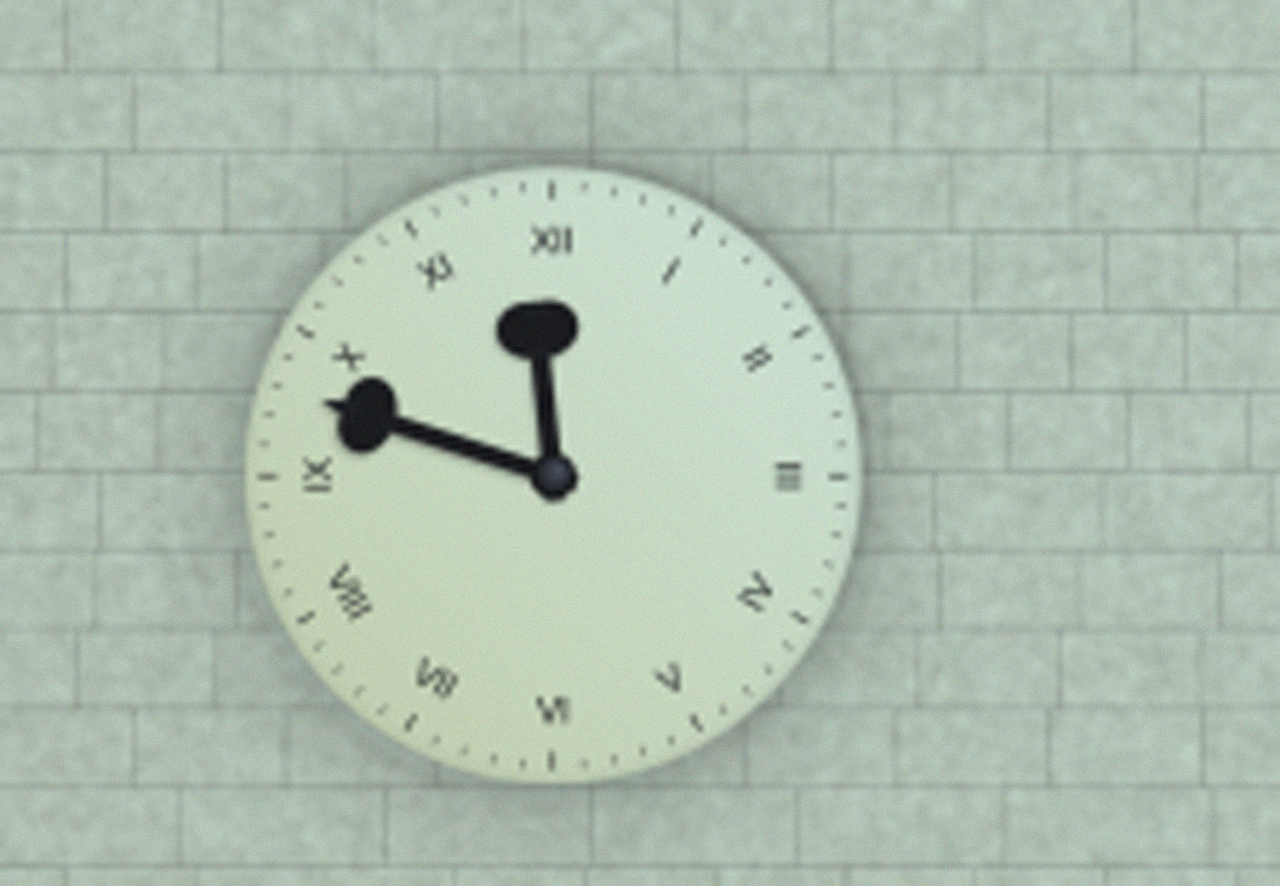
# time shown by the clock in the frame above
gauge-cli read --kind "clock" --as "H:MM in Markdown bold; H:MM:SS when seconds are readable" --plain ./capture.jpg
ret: **11:48**
